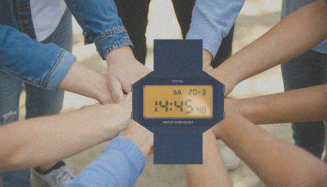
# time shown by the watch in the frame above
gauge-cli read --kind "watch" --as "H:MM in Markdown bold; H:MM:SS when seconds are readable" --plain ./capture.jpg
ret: **14:45:48**
